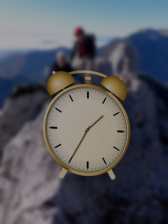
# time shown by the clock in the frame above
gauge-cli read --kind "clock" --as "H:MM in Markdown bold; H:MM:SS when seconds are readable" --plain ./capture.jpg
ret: **1:35**
